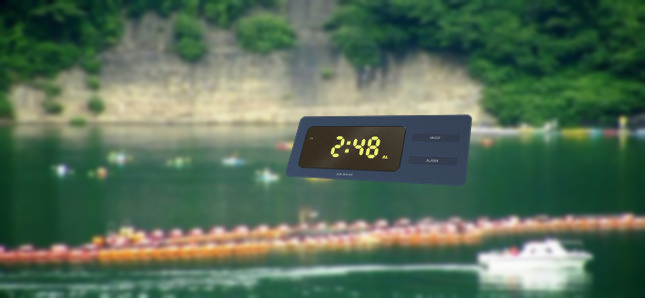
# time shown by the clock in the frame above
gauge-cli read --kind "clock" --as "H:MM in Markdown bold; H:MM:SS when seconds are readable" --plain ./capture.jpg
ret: **2:48**
